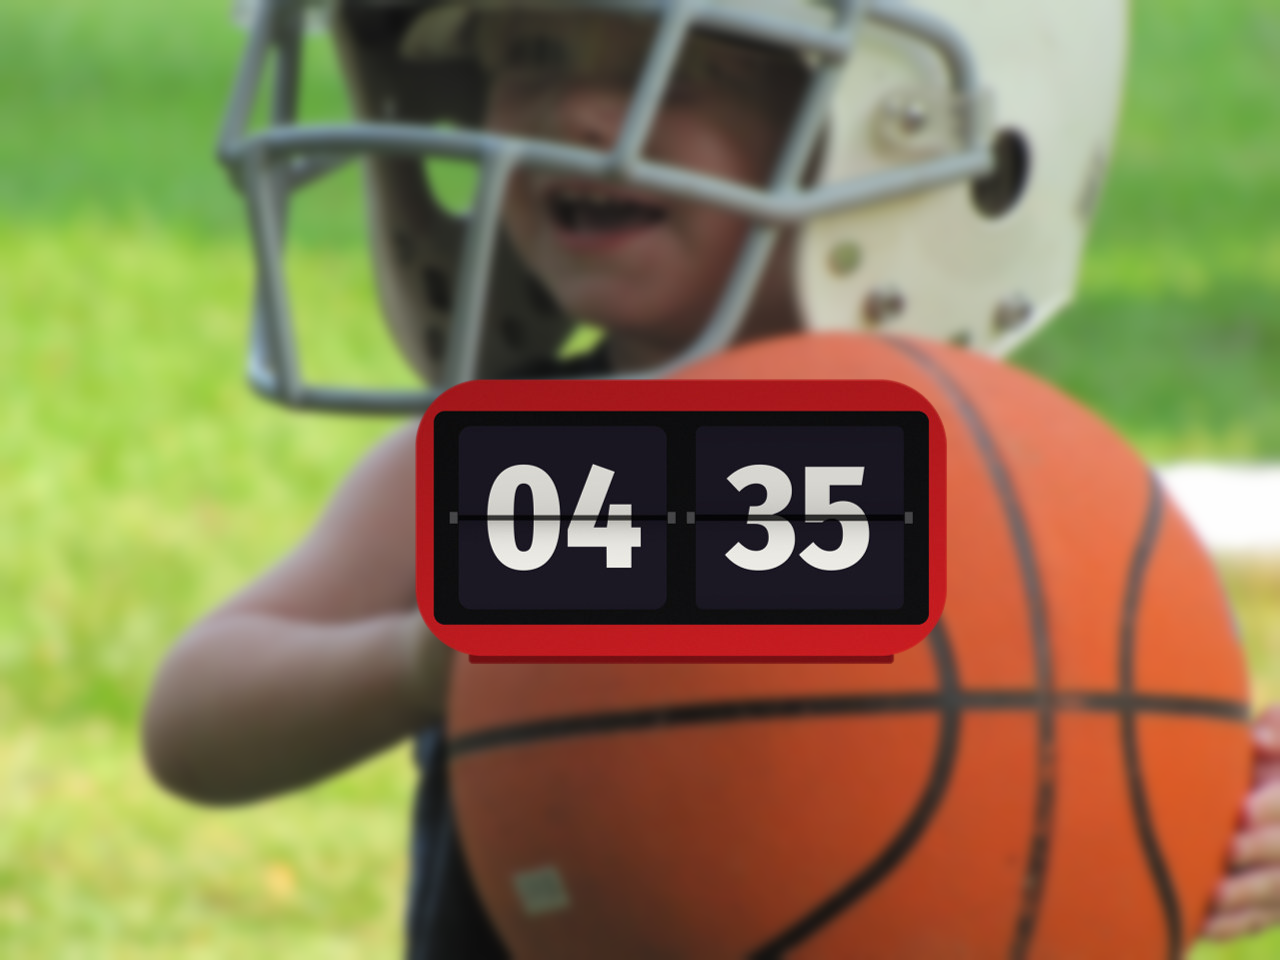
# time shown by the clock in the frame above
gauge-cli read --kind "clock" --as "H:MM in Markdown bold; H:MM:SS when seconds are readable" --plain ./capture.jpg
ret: **4:35**
